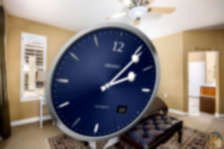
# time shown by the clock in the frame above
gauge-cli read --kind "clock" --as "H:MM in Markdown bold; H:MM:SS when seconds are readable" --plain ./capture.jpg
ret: **2:06**
